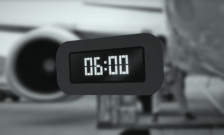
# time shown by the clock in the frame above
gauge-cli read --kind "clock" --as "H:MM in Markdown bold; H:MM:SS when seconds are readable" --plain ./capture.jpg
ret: **6:00**
